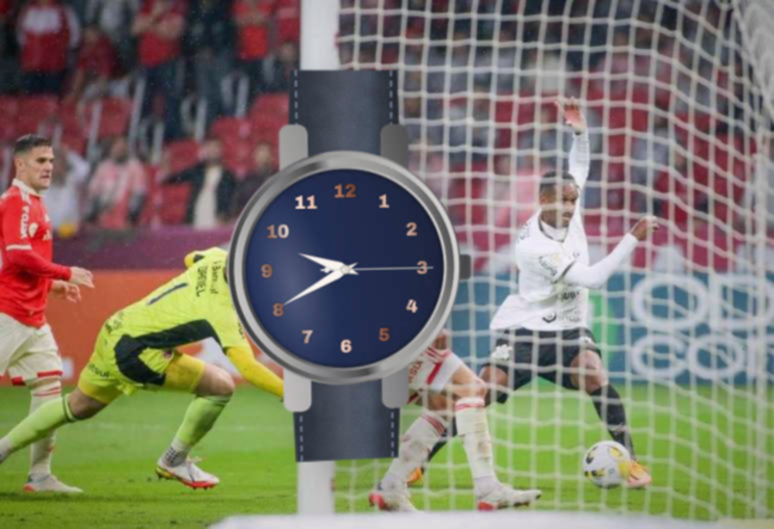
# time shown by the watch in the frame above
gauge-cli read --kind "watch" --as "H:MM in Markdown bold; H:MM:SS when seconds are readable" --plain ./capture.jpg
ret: **9:40:15**
